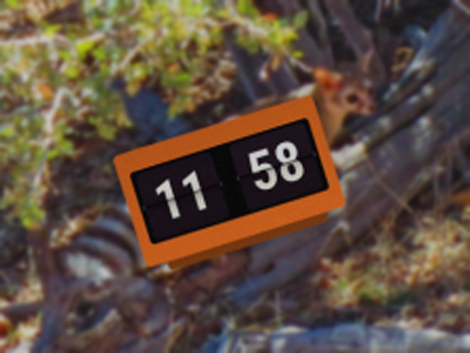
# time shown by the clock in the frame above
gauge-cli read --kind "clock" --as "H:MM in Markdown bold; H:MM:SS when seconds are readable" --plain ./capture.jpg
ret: **11:58**
